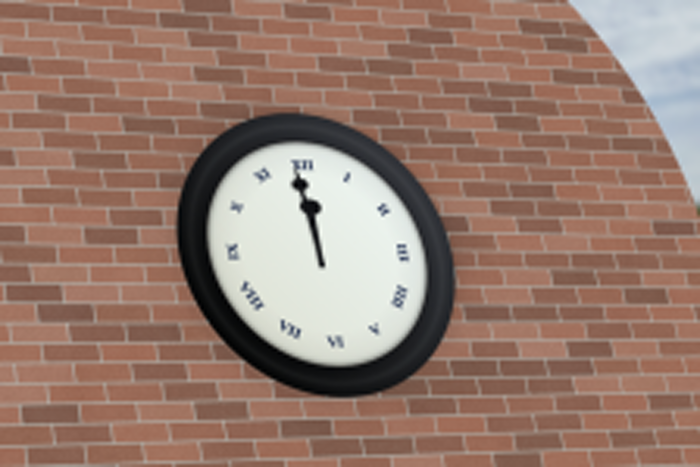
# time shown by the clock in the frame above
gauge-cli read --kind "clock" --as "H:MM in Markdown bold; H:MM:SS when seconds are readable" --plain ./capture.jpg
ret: **11:59**
